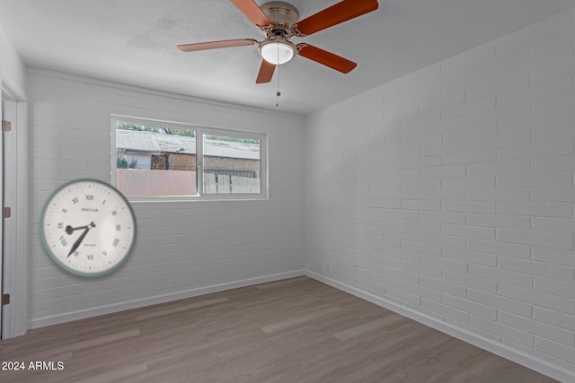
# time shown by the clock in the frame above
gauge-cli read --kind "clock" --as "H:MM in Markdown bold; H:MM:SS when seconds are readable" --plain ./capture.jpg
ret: **8:36**
